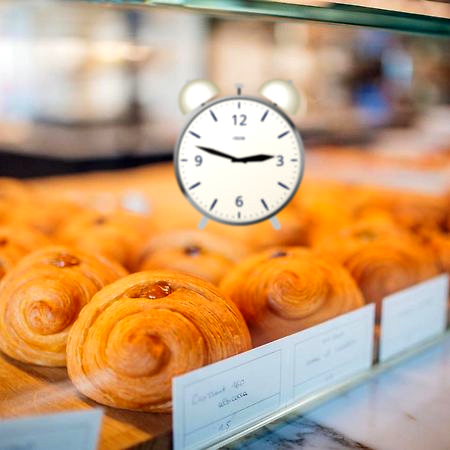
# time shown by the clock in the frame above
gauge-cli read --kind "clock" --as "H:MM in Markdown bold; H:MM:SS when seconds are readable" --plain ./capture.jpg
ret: **2:48**
